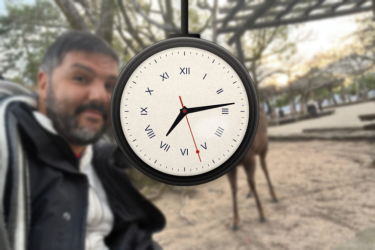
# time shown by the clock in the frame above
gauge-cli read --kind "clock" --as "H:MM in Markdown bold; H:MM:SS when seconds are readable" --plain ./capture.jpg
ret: **7:13:27**
